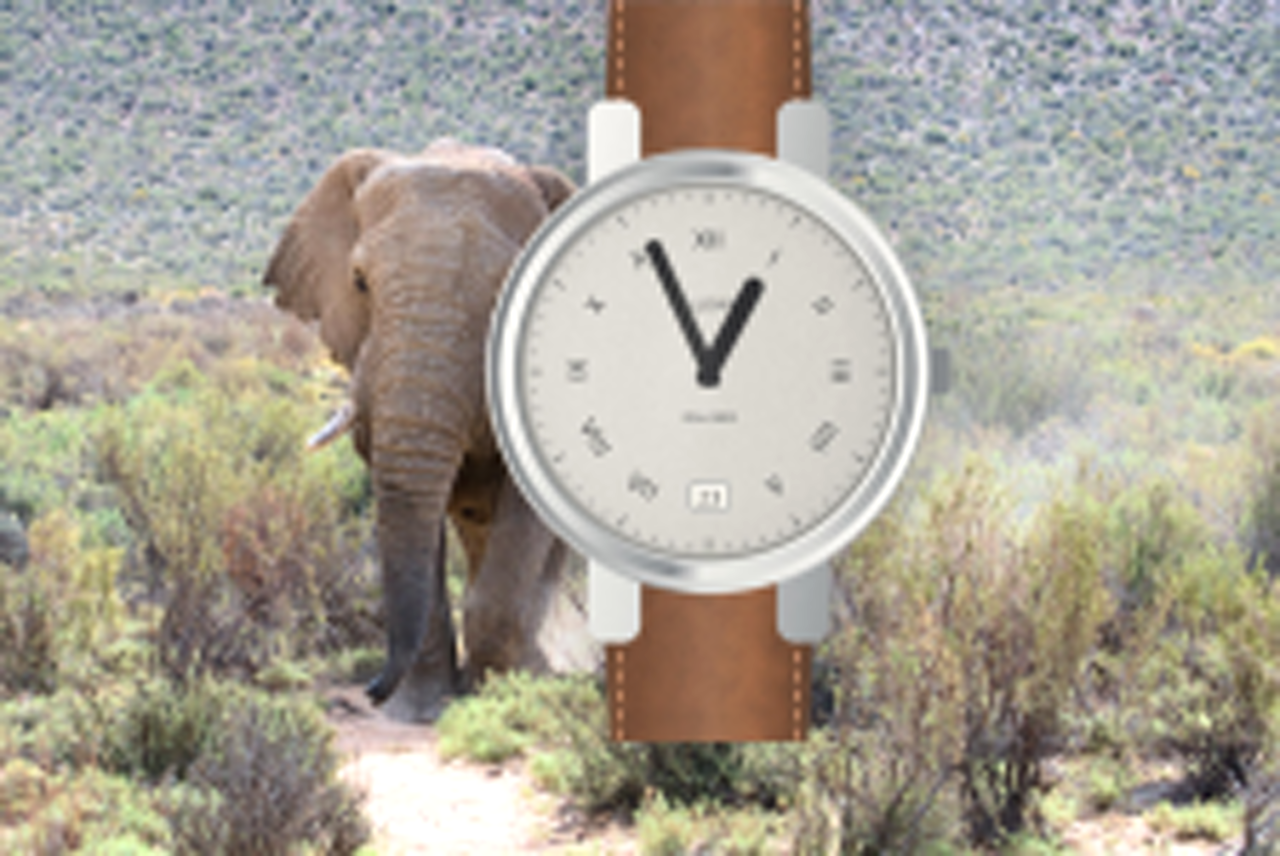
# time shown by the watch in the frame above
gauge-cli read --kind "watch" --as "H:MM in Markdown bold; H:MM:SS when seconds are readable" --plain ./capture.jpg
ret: **12:56**
